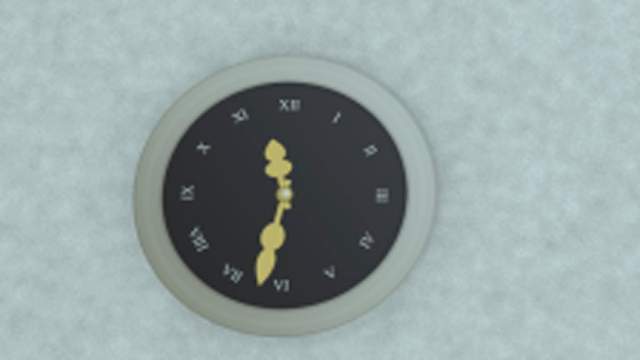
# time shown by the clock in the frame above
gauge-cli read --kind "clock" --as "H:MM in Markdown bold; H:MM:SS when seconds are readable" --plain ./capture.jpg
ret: **11:32**
